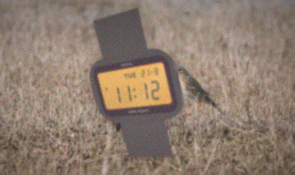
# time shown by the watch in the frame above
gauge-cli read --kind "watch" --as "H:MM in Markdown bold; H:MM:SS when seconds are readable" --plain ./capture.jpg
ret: **11:12**
